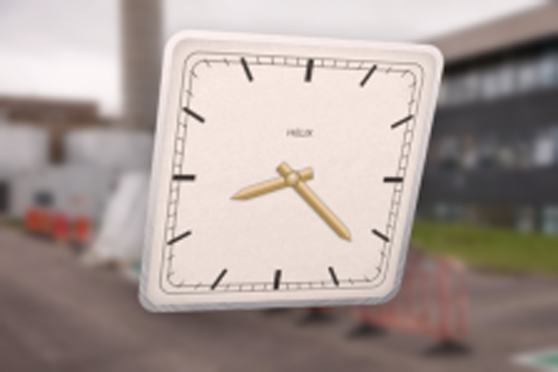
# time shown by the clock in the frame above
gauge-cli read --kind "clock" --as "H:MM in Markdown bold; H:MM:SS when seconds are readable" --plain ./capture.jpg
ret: **8:22**
